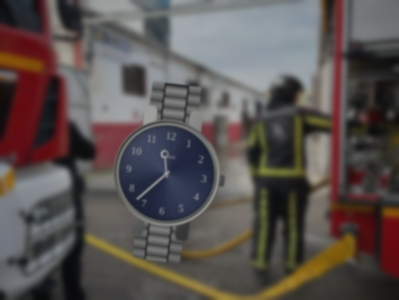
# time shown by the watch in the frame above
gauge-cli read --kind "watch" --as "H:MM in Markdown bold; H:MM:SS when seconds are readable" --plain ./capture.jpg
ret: **11:37**
